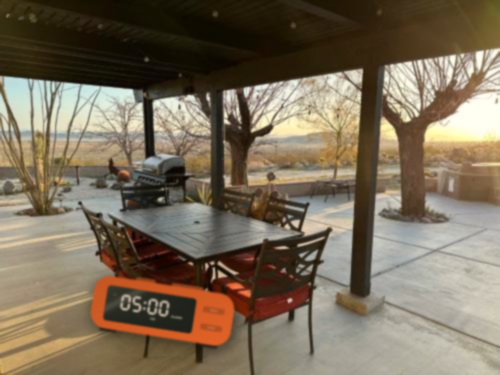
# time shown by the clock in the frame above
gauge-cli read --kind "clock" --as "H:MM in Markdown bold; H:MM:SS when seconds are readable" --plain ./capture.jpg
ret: **5:00**
